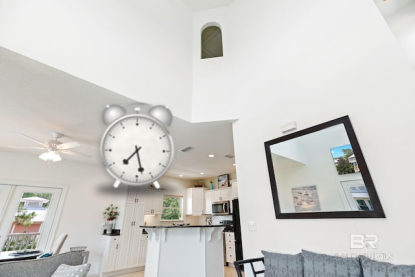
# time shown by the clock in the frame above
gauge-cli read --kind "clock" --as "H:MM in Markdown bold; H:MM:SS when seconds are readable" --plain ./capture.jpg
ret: **7:28**
